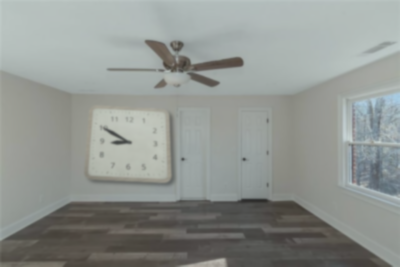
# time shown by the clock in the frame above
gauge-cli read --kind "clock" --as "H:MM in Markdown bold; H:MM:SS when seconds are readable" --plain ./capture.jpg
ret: **8:50**
